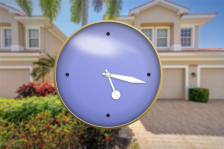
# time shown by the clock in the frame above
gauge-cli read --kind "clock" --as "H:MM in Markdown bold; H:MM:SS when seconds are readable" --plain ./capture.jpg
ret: **5:17**
